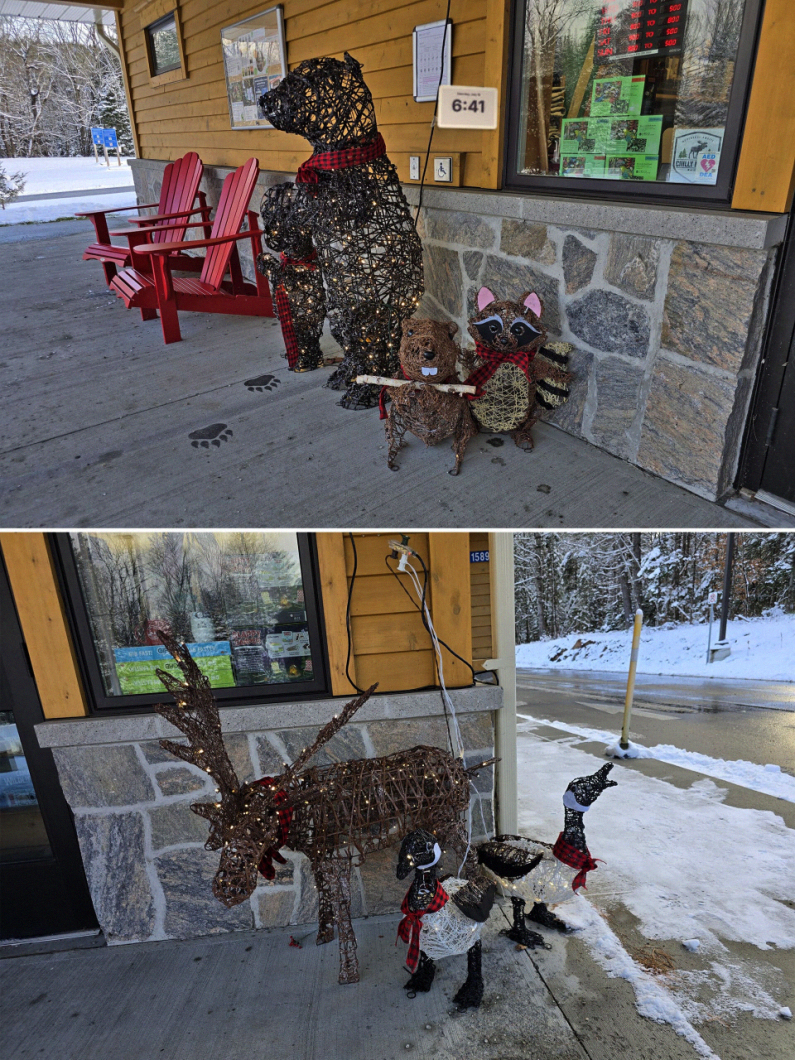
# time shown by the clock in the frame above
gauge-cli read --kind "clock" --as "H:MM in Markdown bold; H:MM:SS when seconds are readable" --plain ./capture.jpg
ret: **6:41**
